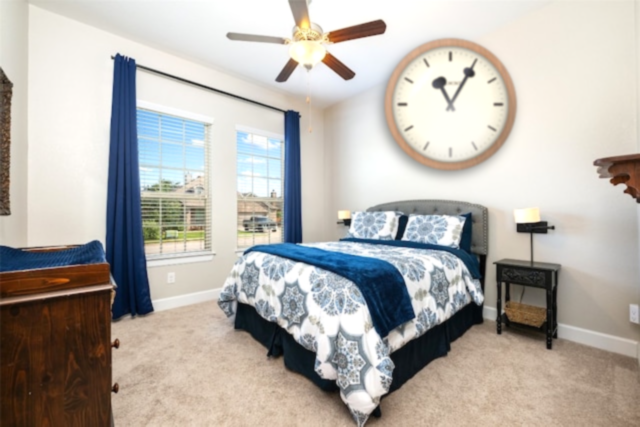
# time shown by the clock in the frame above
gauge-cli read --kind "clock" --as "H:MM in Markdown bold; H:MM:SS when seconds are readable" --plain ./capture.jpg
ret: **11:05**
